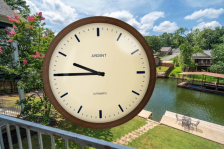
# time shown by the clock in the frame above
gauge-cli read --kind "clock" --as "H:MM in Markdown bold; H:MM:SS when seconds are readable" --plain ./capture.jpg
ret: **9:45**
